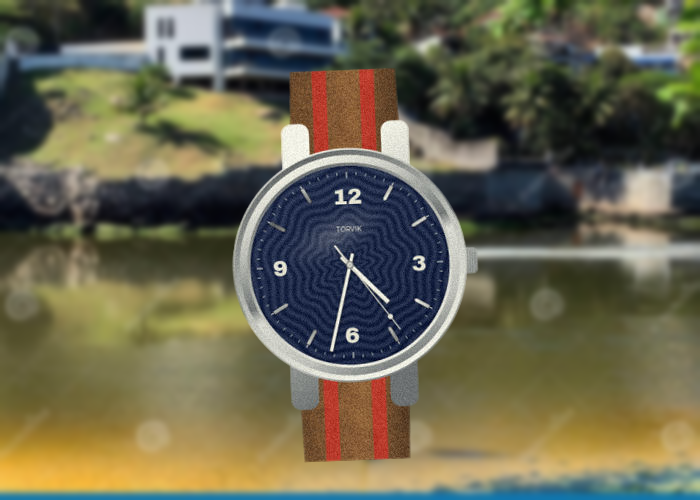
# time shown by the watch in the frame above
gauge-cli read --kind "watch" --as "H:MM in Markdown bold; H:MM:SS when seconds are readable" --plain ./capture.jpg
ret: **4:32:24**
